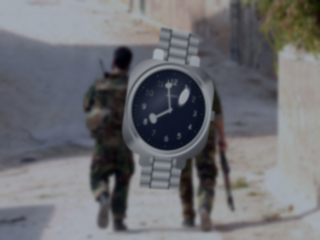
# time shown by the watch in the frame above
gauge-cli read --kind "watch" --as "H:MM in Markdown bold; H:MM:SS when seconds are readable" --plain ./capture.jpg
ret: **7:58**
